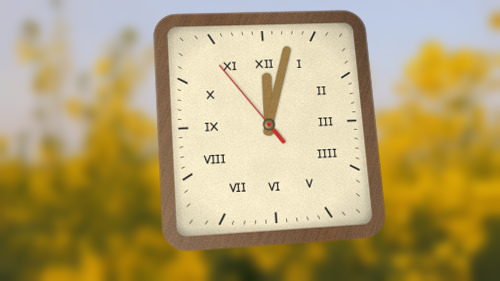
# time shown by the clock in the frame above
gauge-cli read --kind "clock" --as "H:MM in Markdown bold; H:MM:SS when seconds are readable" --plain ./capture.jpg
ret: **12:02:54**
